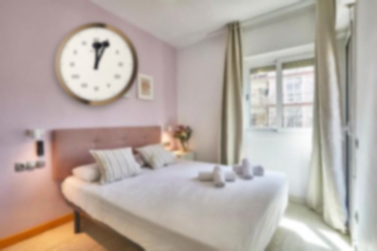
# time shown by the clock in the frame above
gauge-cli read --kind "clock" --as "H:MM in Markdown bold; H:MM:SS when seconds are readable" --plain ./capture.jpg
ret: **12:04**
